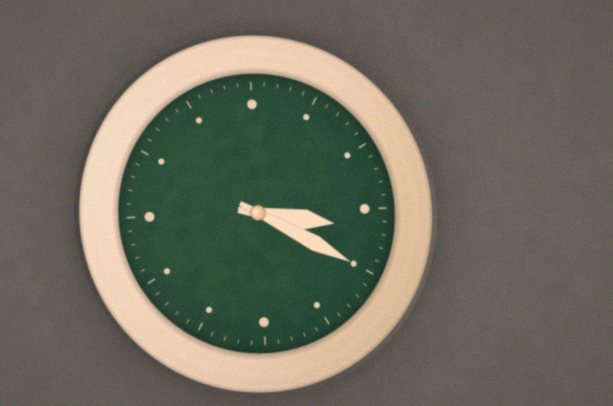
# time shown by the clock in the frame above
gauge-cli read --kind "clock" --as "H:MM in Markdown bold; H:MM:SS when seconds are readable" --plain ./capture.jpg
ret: **3:20**
